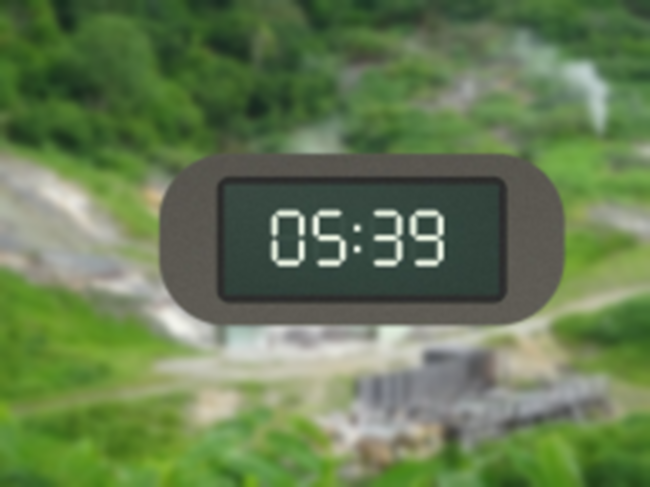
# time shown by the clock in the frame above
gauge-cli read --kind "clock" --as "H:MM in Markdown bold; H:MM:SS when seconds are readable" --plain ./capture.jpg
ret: **5:39**
